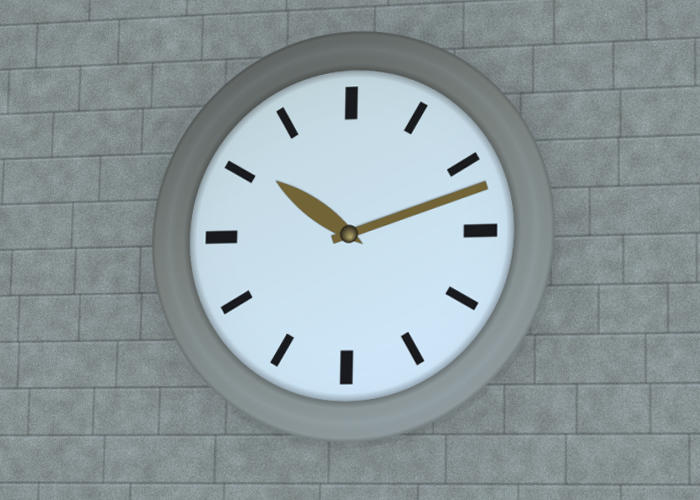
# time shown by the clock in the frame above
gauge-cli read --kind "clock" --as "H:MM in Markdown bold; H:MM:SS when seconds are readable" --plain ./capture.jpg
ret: **10:12**
